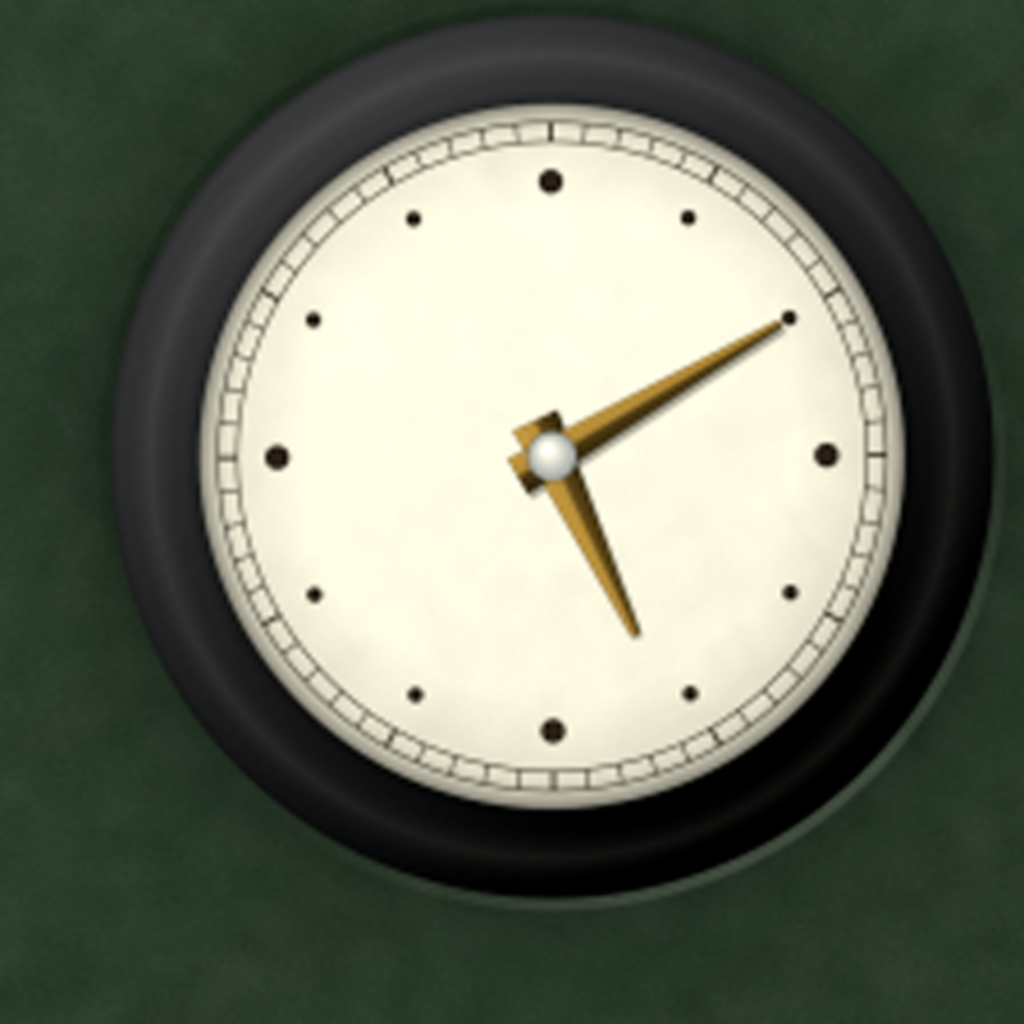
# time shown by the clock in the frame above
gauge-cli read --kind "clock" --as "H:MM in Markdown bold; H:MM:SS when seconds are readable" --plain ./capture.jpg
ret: **5:10**
